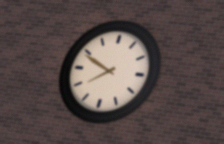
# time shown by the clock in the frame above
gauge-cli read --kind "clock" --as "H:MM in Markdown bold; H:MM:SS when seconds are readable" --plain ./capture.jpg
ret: **7:49**
